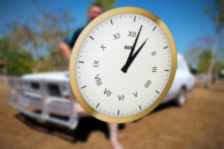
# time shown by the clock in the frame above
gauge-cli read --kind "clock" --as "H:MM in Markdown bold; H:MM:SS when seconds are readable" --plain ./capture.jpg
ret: **1:02**
